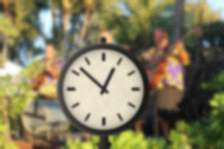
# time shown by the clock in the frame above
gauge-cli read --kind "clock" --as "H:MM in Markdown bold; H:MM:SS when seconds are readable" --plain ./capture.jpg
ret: **12:52**
